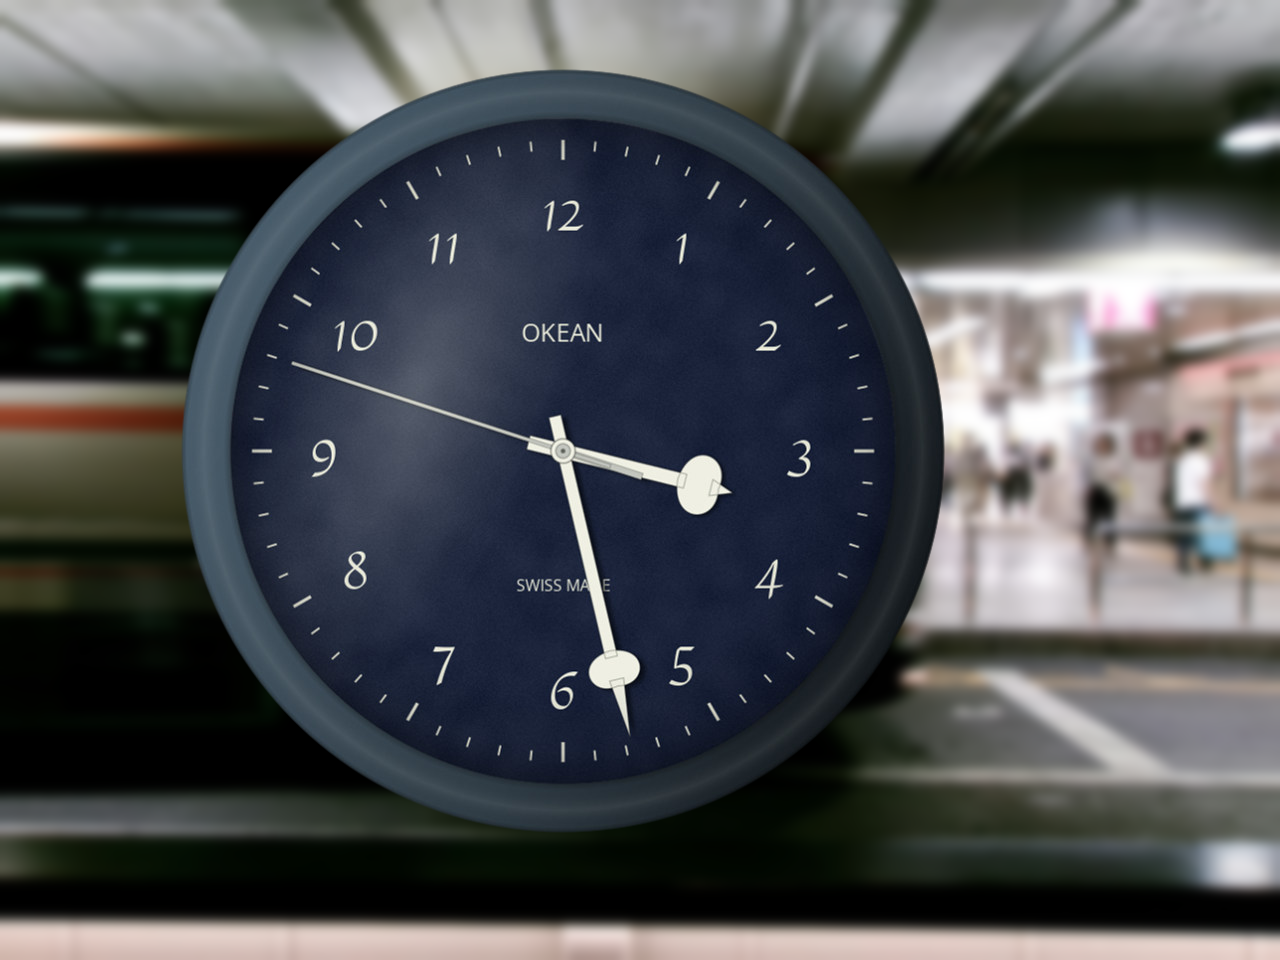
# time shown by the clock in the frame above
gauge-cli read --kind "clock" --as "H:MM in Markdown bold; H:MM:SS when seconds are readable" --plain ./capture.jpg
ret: **3:27:48**
